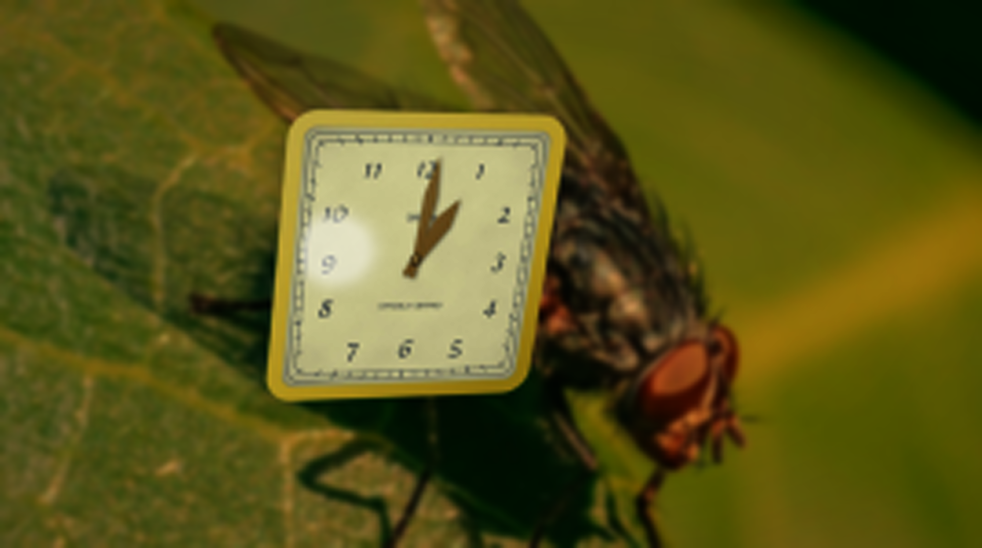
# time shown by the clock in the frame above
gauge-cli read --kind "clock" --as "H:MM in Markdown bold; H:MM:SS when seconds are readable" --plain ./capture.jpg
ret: **1:01**
